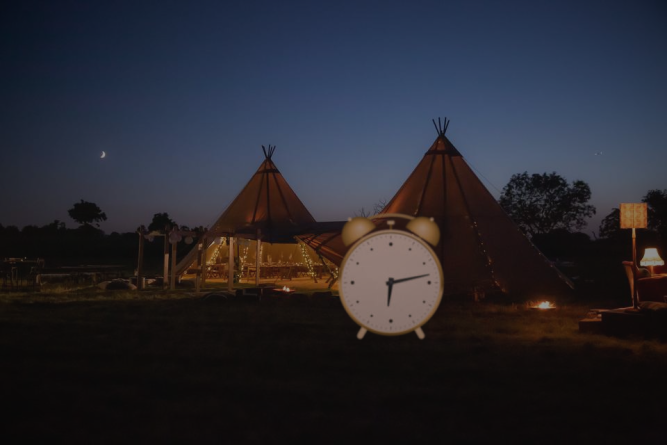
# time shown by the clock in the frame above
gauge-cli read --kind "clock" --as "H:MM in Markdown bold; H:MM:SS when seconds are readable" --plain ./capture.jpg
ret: **6:13**
